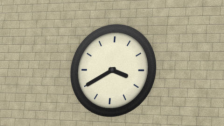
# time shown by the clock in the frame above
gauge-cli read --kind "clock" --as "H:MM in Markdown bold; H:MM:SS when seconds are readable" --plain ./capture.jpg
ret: **3:40**
